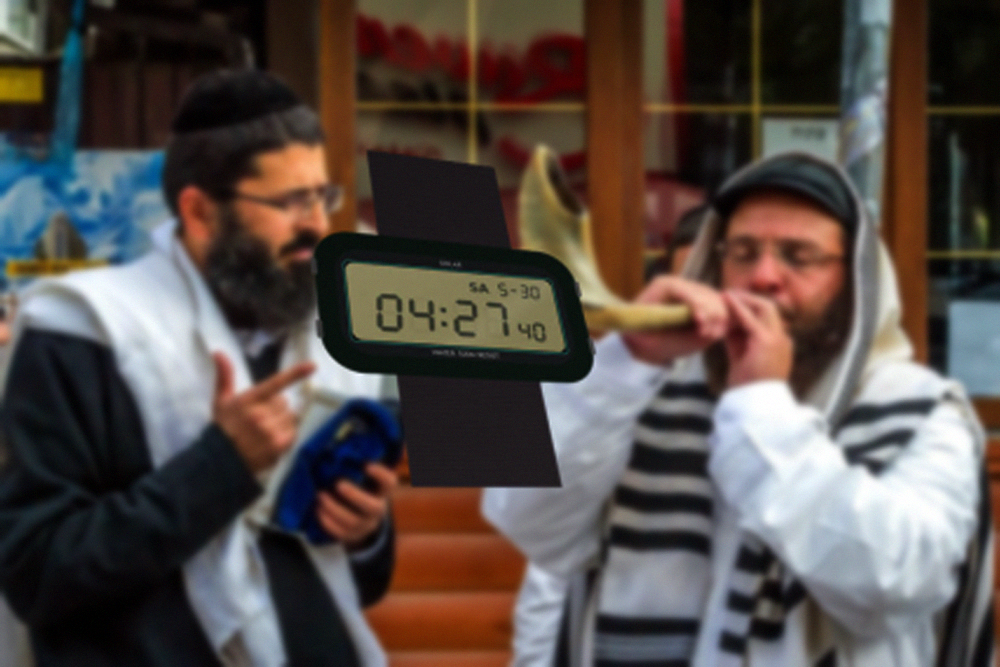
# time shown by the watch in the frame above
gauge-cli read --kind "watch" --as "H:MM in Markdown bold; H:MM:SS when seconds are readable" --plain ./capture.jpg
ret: **4:27:40**
